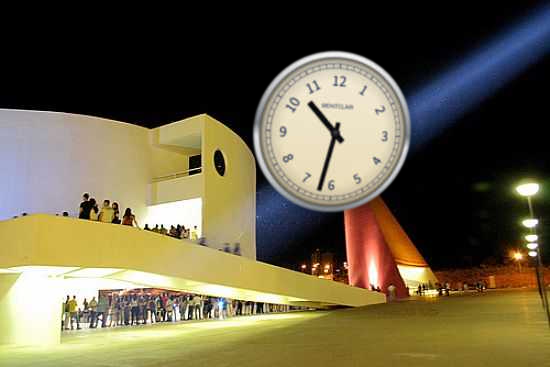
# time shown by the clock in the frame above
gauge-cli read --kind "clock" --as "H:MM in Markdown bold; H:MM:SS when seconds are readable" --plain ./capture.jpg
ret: **10:32**
